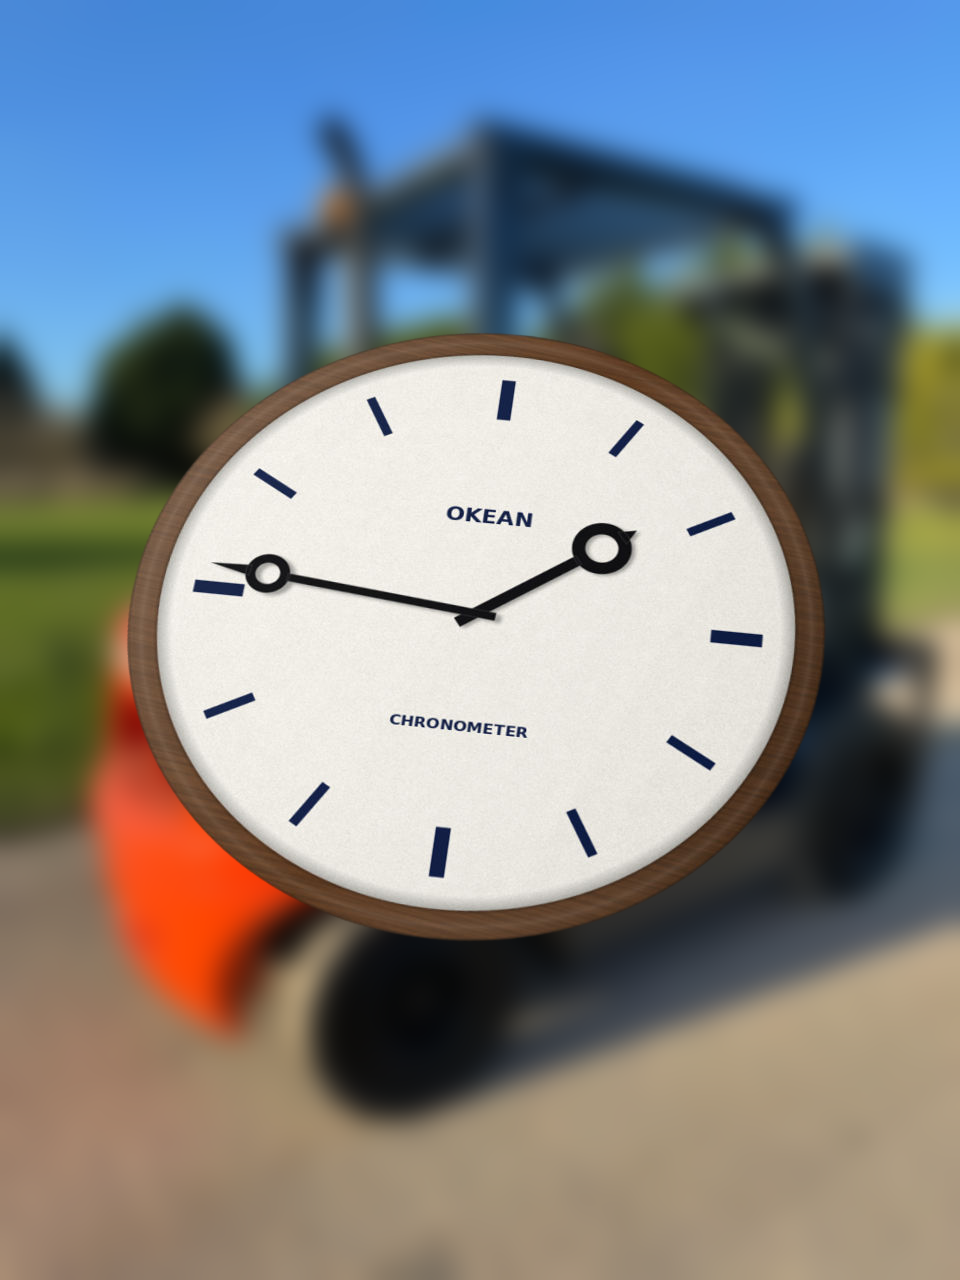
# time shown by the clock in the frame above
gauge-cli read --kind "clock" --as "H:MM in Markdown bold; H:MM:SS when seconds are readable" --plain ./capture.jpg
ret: **1:46**
